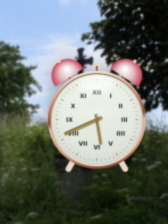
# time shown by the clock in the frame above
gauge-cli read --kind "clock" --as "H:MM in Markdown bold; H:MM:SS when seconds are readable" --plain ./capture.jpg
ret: **5:41**
